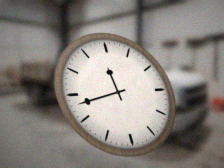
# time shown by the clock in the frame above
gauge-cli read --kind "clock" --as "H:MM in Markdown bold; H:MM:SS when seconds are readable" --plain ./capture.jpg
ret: **11:43**
